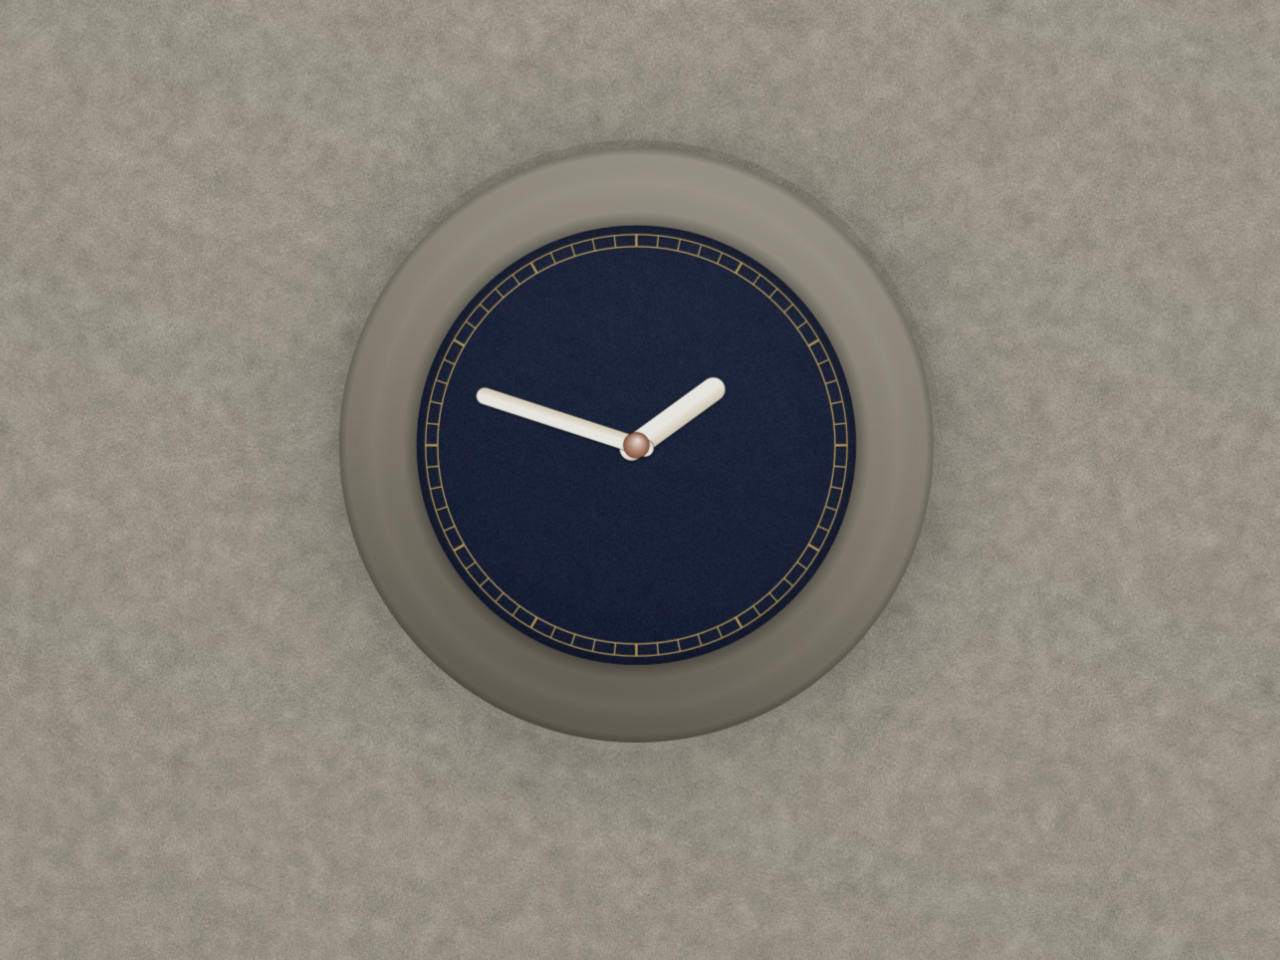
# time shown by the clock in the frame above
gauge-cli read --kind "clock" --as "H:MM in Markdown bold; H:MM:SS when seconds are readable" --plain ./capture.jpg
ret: **1:48**
